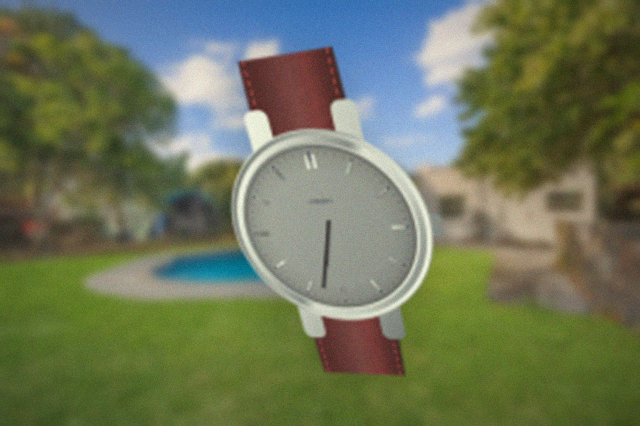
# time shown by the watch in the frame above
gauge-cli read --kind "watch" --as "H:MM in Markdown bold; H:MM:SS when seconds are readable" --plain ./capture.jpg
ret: **6:33**
